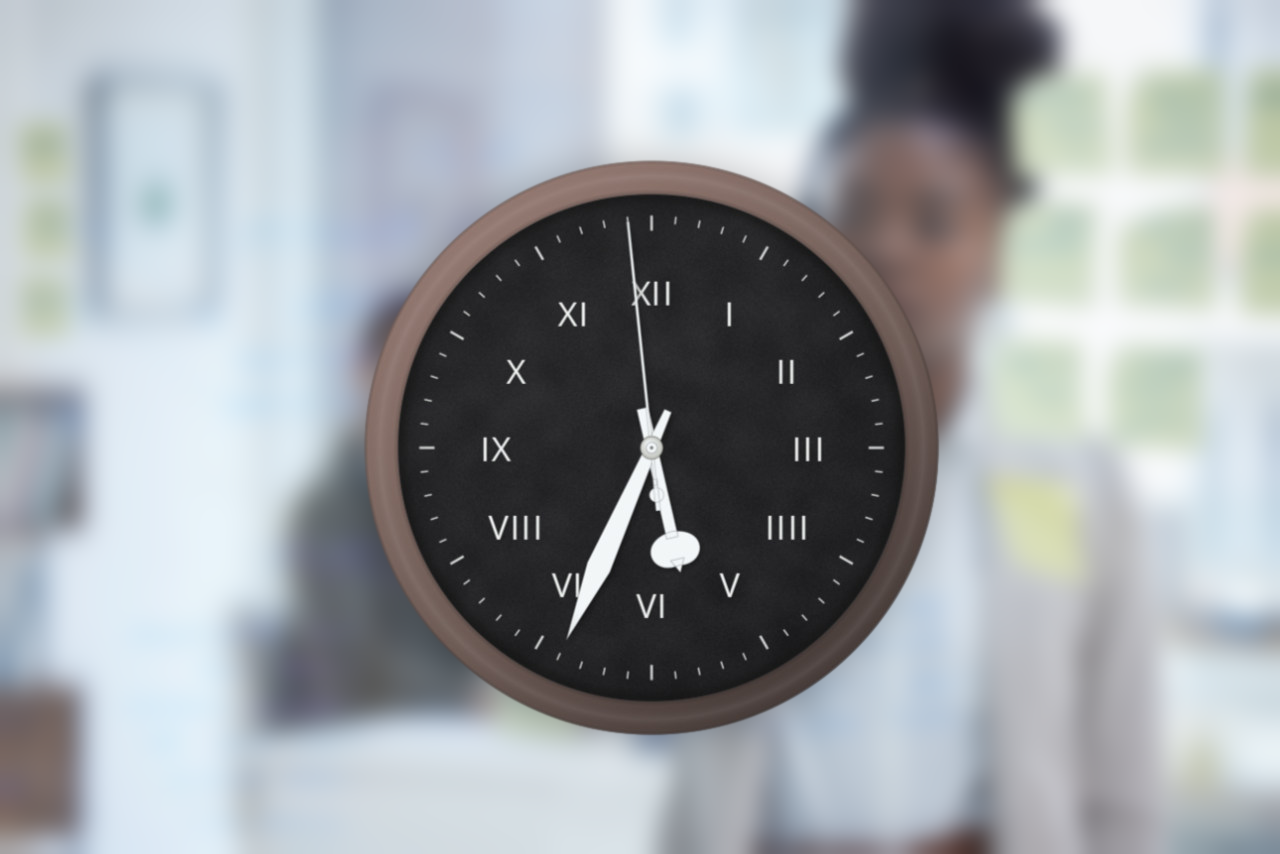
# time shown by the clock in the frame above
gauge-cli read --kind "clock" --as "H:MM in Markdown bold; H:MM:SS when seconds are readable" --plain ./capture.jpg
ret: **5:33:59**
